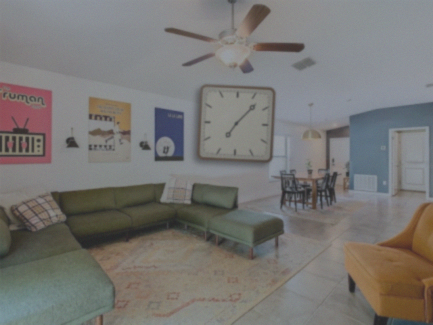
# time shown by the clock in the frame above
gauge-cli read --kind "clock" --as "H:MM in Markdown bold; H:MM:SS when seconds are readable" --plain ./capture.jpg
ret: **7:07**
